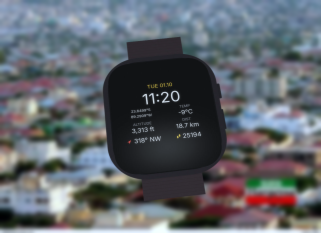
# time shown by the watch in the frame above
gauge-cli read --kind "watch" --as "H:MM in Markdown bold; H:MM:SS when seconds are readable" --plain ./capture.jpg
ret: **11:20**
